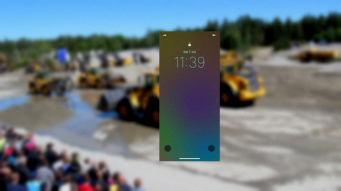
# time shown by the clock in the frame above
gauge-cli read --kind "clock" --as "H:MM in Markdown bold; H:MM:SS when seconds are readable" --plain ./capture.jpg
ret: **11:39**
